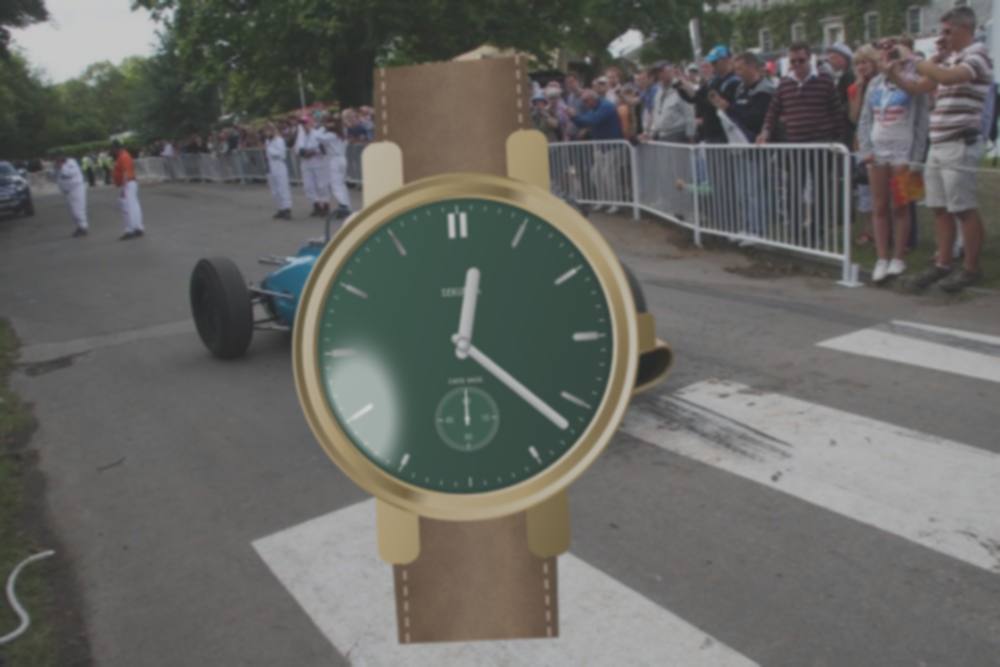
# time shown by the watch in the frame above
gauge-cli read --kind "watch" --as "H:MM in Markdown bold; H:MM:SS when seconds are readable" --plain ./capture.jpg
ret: **12:22**
